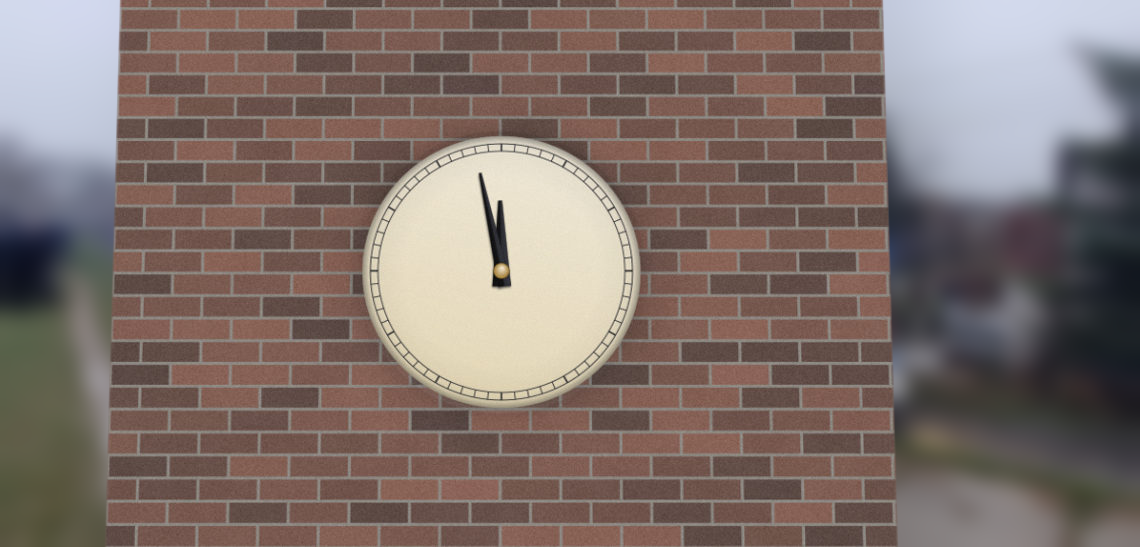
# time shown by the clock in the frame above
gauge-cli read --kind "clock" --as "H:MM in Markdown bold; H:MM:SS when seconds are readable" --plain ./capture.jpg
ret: **11:58**
